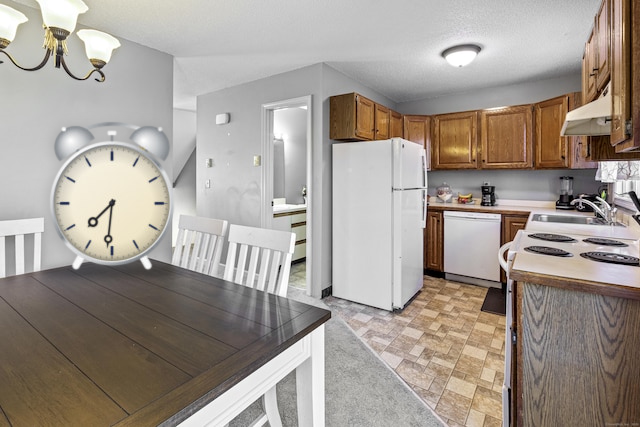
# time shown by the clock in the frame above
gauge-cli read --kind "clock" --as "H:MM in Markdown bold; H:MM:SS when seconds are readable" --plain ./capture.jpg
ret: **7:31**
